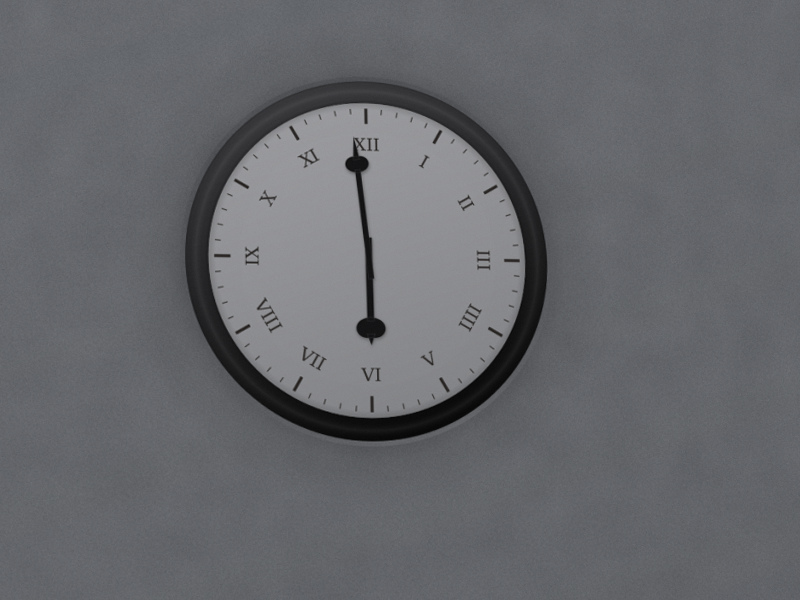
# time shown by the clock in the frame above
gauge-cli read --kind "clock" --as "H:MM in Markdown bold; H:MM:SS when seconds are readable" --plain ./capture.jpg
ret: **5:59**
